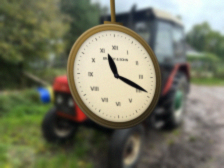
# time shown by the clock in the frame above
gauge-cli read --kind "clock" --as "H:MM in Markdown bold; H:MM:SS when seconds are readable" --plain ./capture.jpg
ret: **11:19**
